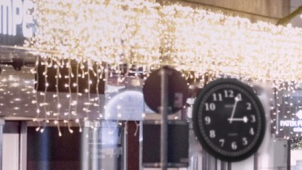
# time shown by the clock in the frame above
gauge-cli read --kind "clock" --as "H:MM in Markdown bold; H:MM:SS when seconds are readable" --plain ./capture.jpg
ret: **3:04**
